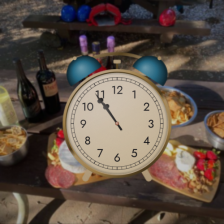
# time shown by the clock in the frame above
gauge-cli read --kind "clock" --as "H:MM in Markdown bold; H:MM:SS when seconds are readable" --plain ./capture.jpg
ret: **10:54**
